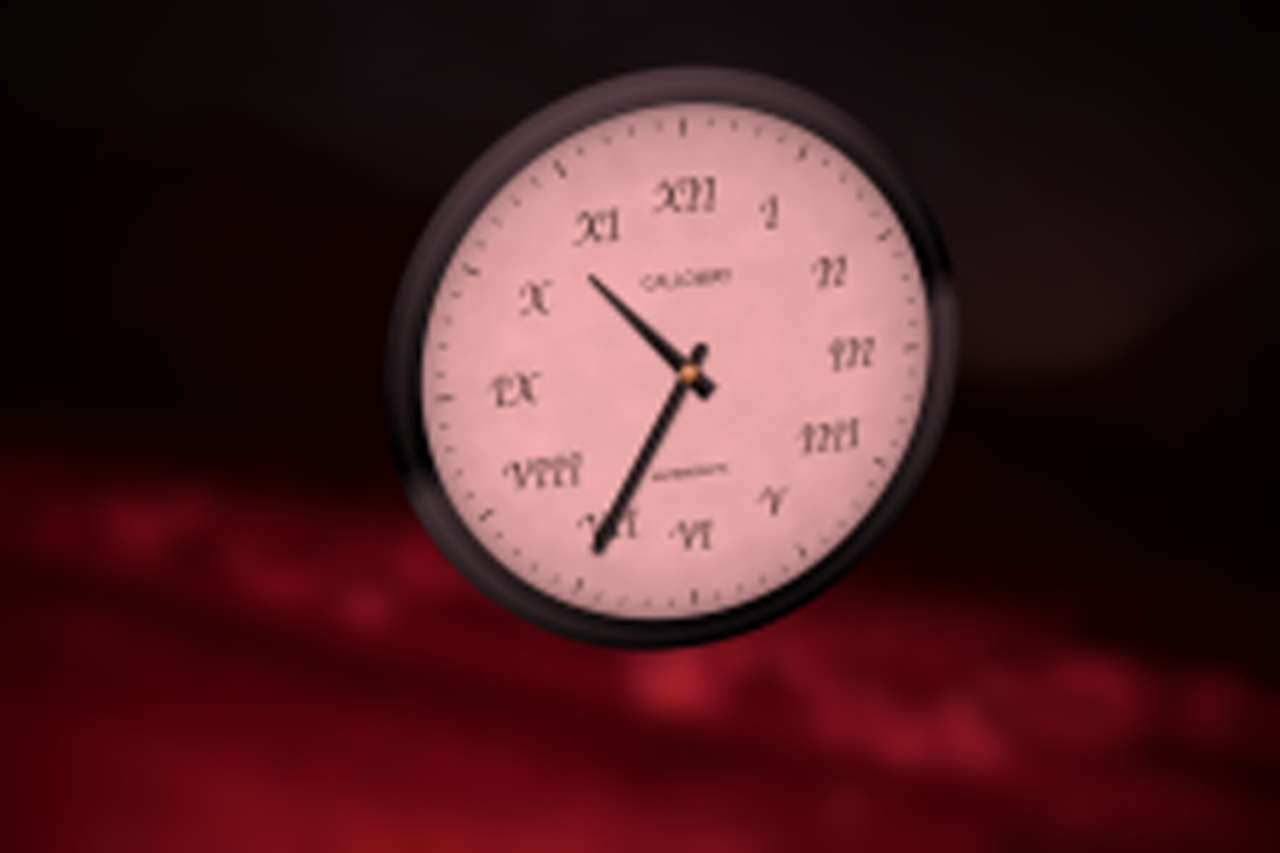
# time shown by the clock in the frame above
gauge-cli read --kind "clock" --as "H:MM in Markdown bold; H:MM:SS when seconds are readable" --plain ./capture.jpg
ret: **10:35**
